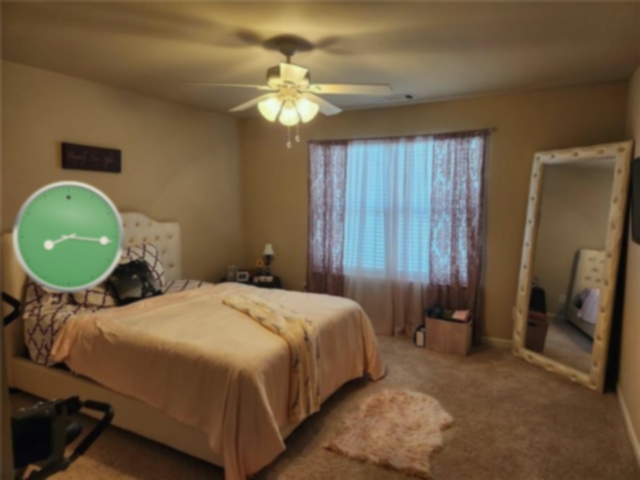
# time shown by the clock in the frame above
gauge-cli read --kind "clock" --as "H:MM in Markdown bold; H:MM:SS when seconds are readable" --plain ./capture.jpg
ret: **8:16**
